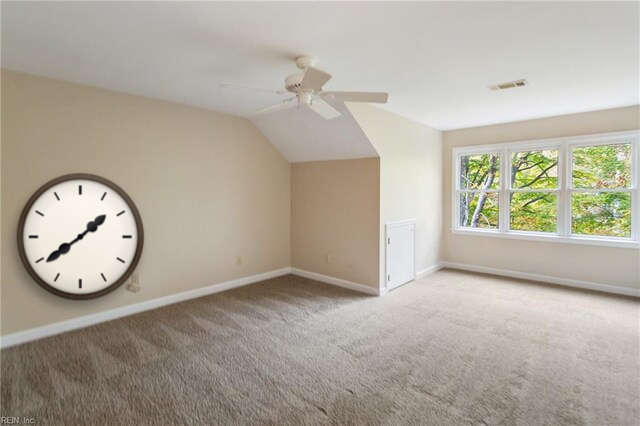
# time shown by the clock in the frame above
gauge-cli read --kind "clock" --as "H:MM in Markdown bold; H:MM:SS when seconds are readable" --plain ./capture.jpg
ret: **1:39**
